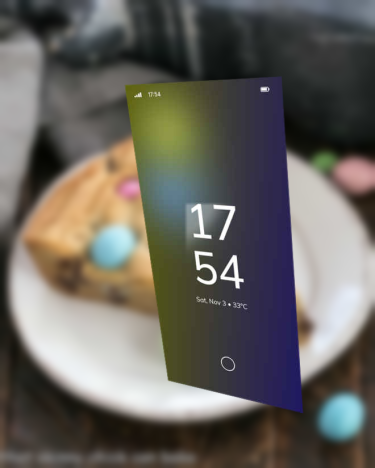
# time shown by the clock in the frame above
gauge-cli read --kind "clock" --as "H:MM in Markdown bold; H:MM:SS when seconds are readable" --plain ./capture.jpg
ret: **17:54**
